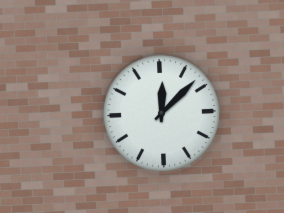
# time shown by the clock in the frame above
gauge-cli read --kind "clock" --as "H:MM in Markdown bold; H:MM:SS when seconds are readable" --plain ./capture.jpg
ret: **12:08**
